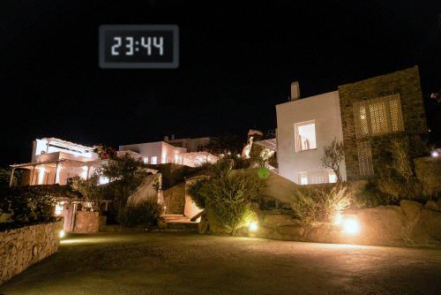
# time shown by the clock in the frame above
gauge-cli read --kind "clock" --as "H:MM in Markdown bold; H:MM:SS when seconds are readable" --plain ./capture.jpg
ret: **23:44**
